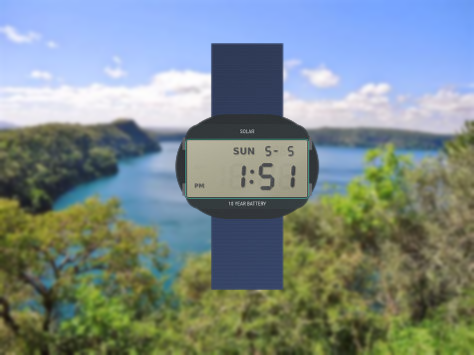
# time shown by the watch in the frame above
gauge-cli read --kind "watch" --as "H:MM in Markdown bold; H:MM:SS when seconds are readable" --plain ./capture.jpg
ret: **1:51**
